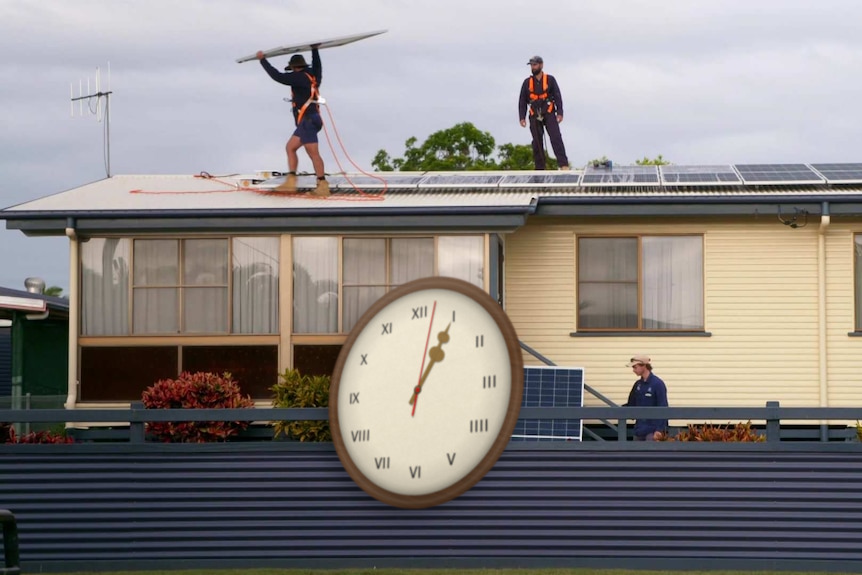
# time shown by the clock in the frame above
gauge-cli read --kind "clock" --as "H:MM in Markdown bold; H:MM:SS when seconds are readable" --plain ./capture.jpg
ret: **1:05:02**
